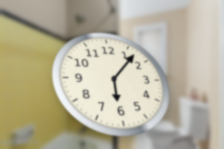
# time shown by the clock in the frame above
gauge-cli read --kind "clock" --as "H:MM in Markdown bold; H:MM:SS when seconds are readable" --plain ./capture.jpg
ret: **6:07**
